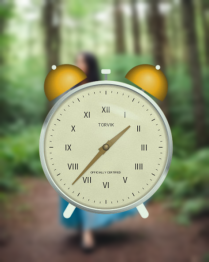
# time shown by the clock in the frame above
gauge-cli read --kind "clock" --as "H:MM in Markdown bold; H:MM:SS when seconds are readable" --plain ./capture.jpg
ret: **1:37**
